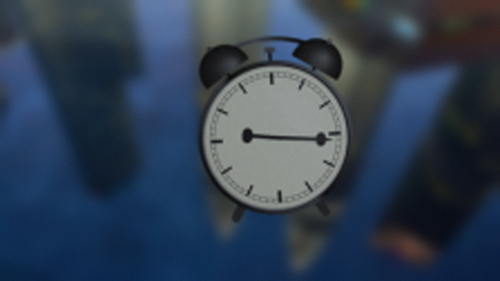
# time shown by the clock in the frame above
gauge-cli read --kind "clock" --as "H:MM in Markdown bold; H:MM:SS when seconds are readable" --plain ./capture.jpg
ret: **9:16**
